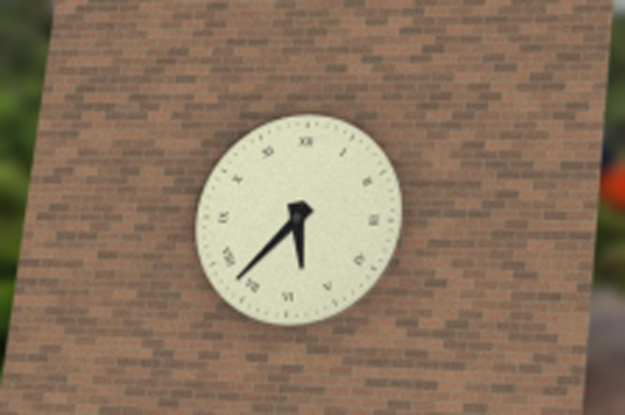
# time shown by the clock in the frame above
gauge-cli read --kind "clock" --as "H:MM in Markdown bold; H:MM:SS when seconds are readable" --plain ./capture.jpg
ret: **5:37**
